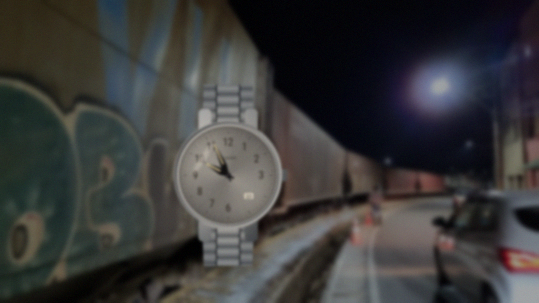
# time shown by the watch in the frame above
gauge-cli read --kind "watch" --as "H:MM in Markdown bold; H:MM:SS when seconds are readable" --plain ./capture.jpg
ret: **9:56**
